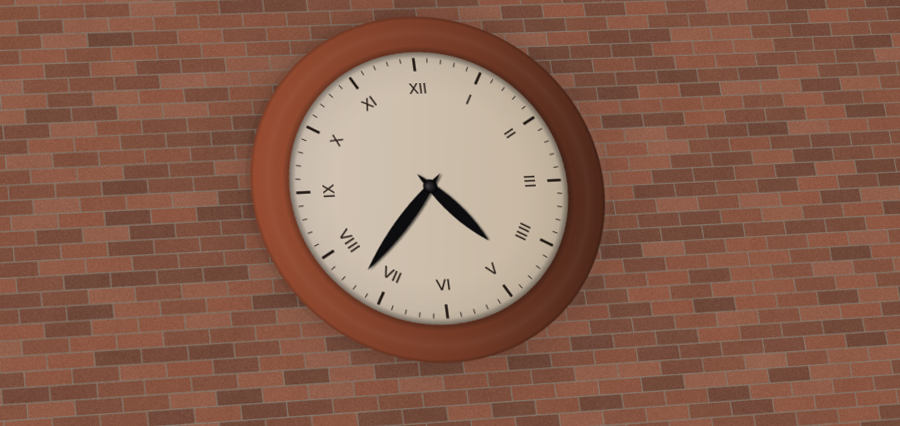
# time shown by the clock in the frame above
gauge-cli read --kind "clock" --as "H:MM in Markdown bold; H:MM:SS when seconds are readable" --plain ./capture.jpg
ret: **4:37**
